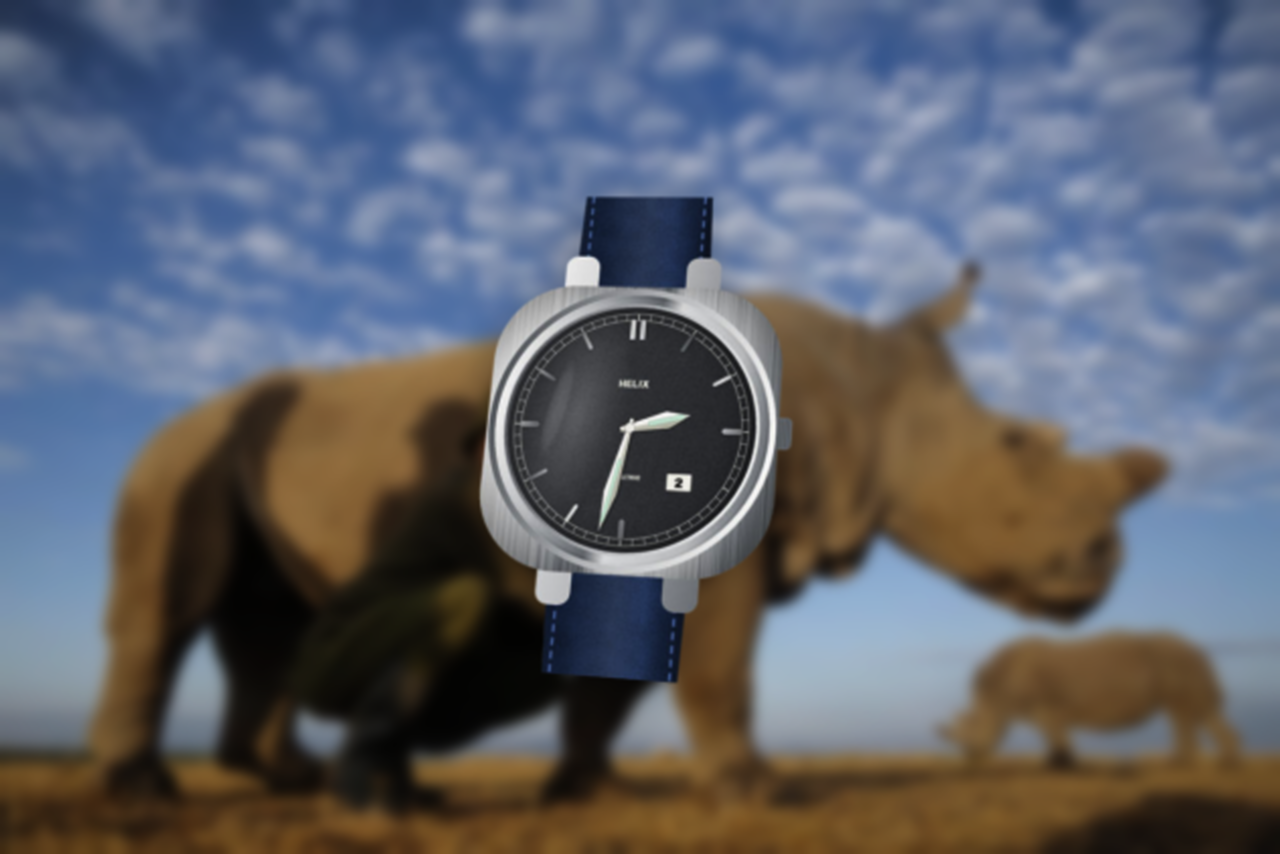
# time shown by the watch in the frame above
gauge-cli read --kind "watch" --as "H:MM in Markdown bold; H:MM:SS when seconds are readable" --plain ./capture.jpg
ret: **2:32**
